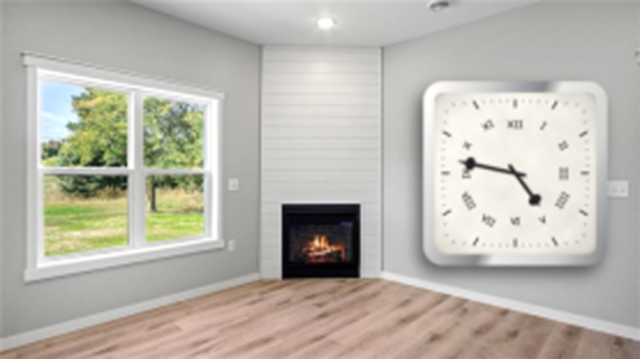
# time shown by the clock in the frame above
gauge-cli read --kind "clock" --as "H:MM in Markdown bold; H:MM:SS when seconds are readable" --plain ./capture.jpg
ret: **4:47**
